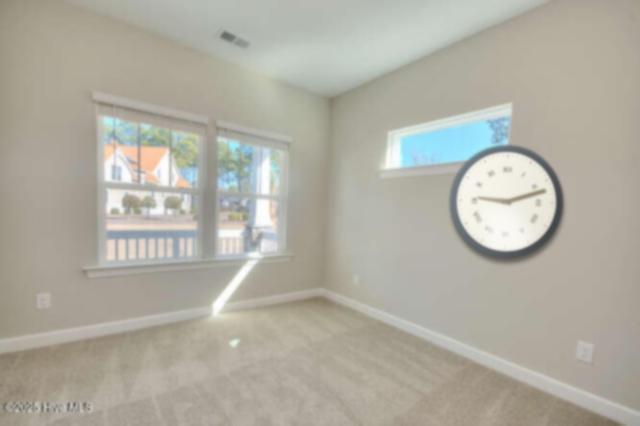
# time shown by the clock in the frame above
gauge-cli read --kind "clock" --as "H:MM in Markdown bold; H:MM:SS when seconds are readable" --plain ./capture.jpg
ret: **9:12**
